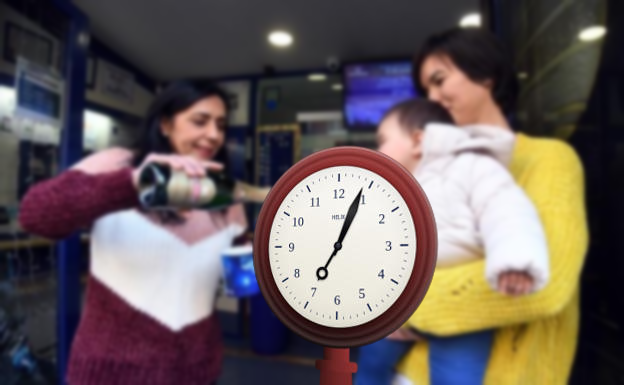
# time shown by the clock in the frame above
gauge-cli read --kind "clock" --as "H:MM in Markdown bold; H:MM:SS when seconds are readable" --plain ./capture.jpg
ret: **7:04**
